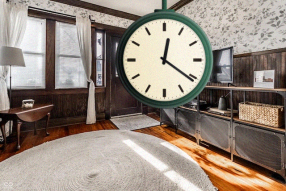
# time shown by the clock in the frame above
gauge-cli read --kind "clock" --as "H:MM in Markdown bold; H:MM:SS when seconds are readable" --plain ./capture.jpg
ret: **12:21**
